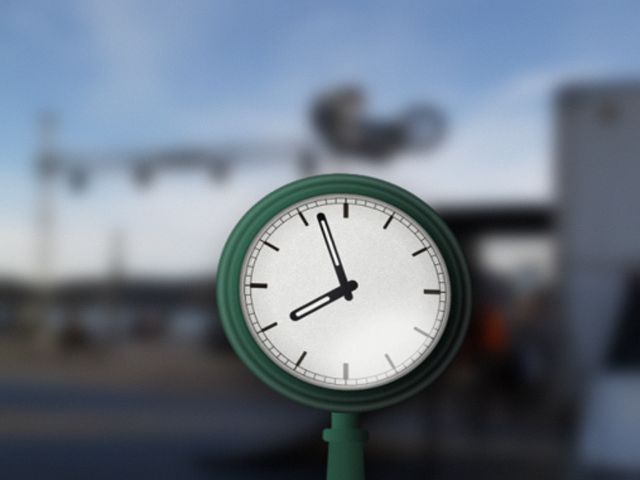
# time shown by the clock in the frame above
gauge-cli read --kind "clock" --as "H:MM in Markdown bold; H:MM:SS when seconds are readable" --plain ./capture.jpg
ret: **7:57**
